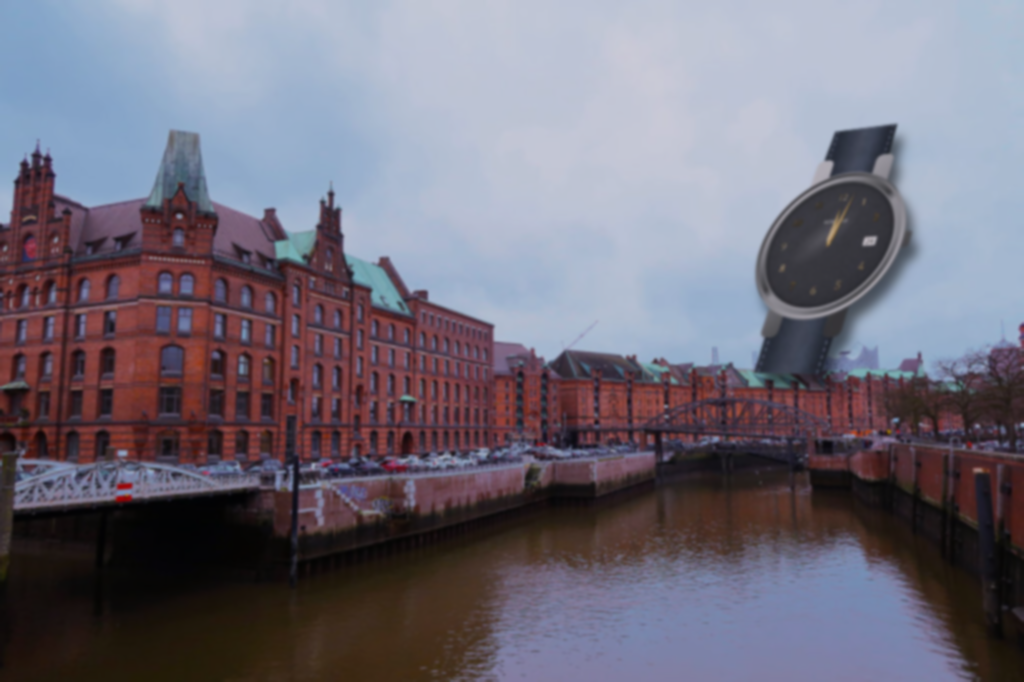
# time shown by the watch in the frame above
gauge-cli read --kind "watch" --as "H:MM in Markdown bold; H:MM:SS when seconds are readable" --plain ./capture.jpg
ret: **12:02**
